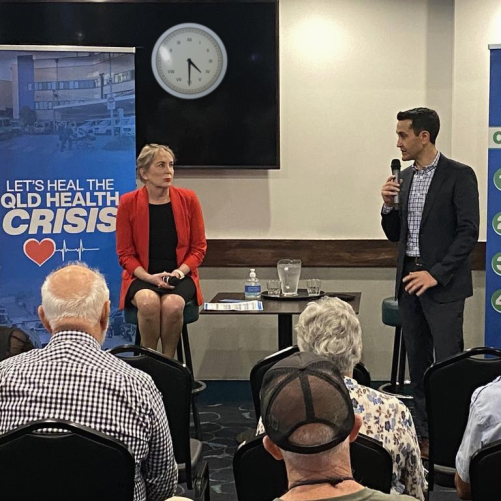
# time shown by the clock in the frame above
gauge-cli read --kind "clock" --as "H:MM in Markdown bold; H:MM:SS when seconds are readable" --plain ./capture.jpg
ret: **4:30**
